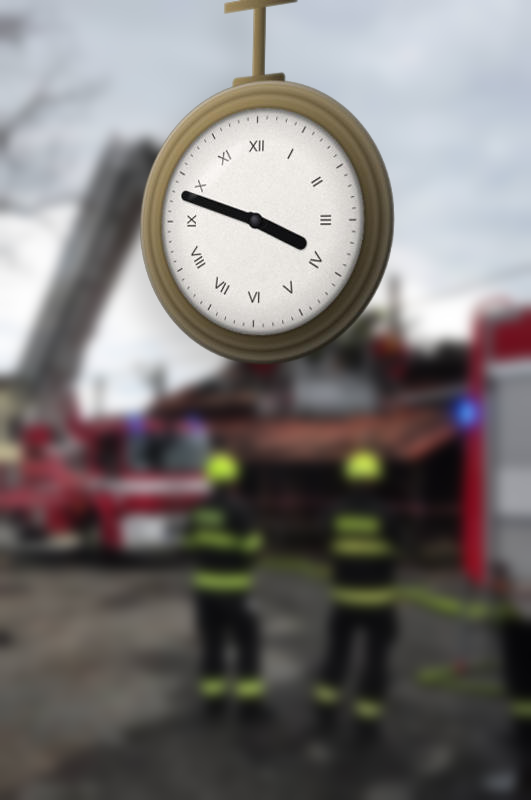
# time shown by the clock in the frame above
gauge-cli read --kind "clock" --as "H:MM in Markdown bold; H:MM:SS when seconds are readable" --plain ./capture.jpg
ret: **3:48**
